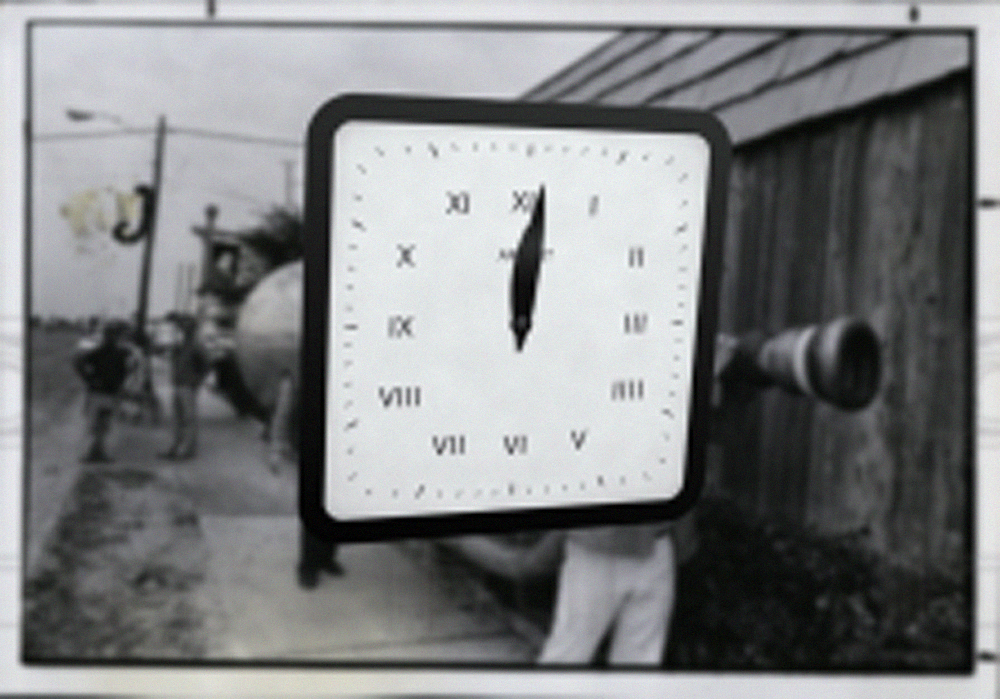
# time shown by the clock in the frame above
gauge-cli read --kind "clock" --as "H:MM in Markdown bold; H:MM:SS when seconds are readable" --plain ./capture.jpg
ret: **12:01**
